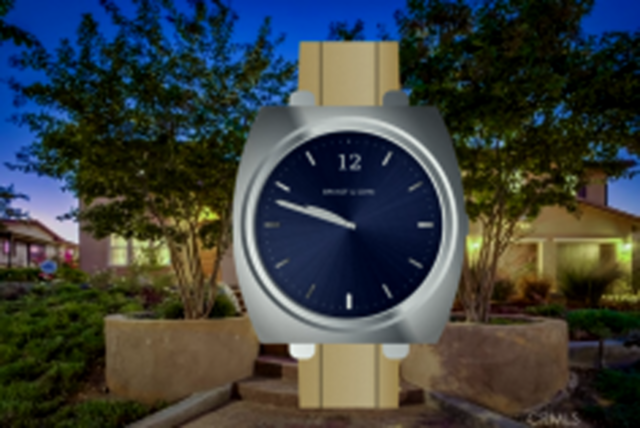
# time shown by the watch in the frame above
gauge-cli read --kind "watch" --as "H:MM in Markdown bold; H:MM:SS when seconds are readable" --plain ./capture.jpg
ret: **9:48**
